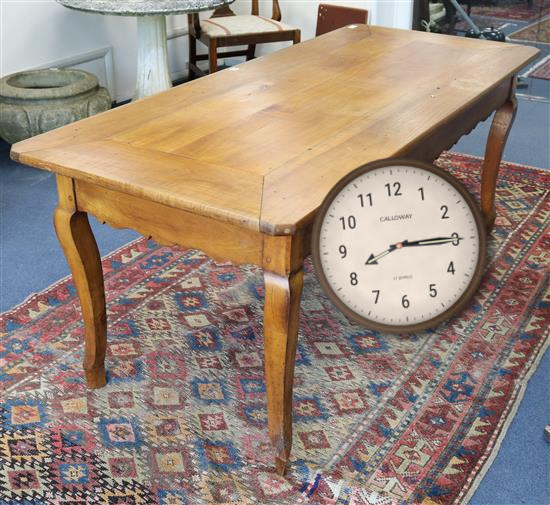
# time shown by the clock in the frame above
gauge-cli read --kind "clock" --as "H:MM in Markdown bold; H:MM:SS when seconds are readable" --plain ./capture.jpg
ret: **8:15**
